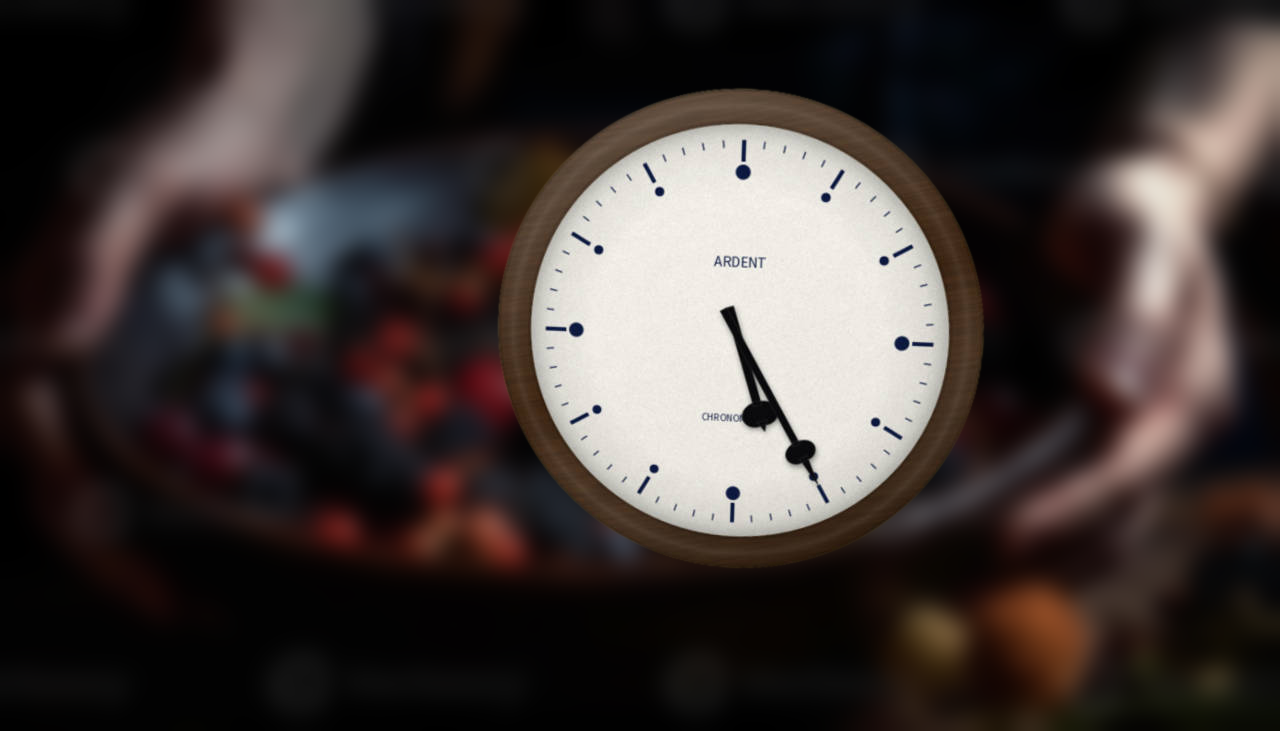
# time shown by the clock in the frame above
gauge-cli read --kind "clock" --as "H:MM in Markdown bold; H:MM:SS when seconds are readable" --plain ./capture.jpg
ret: **5:25**
